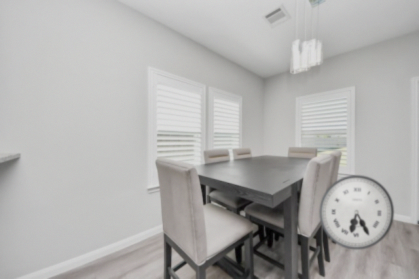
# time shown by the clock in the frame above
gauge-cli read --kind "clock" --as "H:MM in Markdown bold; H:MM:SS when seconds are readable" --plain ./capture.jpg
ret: **6:25**
